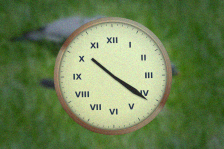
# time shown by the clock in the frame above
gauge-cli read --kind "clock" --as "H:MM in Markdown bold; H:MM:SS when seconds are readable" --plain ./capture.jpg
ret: **10:21**
